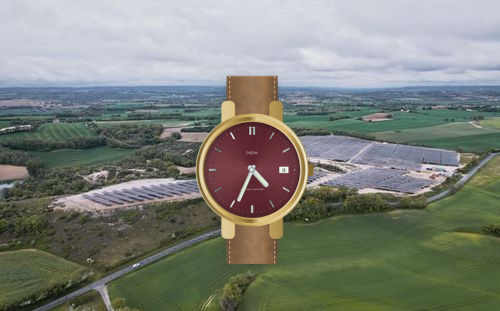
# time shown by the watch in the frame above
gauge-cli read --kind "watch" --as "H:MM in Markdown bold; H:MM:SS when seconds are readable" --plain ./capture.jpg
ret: **4:34**
